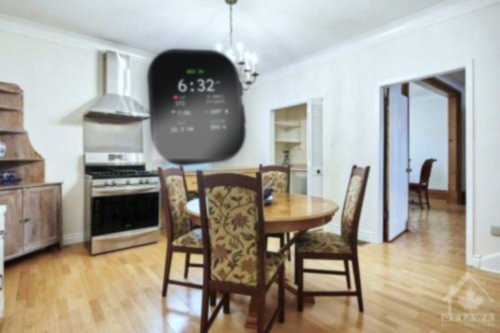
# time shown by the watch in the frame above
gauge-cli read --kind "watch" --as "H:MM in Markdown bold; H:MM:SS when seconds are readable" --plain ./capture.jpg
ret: **6:32**
